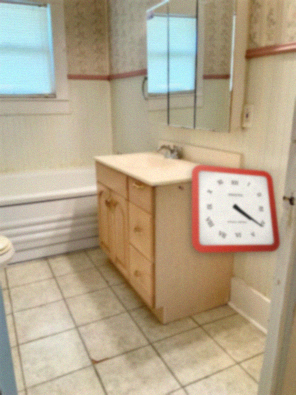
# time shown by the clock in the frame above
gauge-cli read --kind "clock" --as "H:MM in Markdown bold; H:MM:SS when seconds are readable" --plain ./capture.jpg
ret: **4:21**
